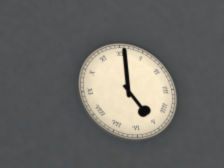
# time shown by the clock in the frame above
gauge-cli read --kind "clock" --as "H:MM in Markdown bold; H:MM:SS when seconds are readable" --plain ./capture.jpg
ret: **5:01**
